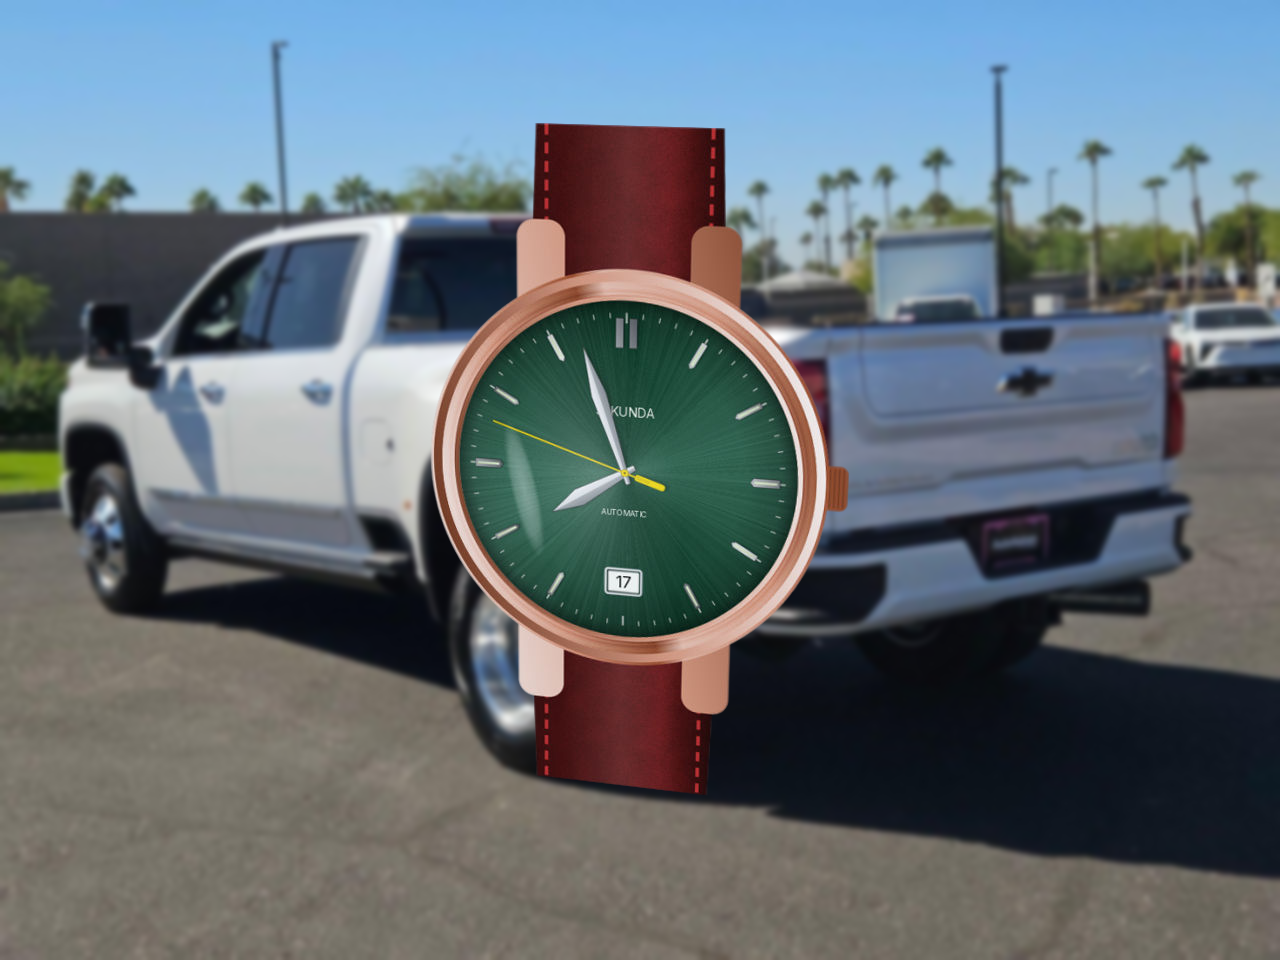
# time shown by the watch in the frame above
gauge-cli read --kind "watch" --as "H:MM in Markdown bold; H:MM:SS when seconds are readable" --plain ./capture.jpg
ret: **7:56:48**
